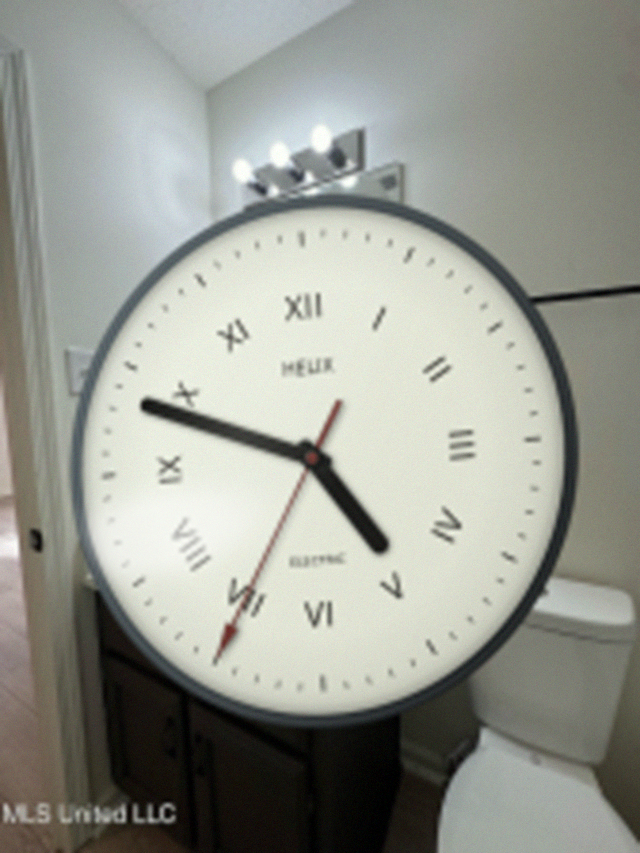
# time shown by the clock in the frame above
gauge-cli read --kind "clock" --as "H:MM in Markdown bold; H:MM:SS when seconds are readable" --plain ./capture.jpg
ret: **4:48:35**
